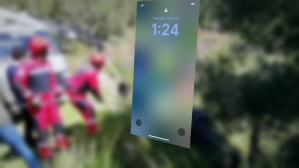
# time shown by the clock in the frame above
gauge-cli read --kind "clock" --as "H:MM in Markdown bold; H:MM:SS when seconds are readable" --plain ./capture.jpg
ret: **1:24**
